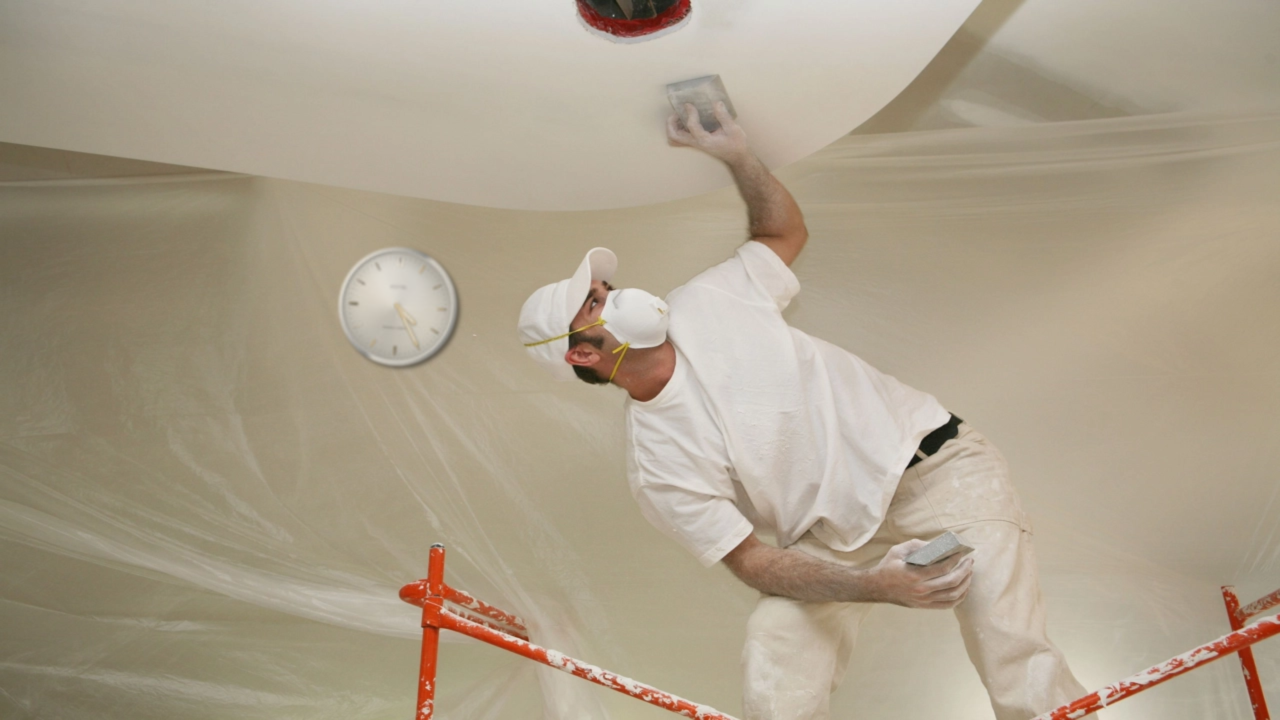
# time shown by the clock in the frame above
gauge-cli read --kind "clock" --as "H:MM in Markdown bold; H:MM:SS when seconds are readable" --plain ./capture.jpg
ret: **4:25**
